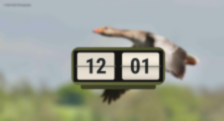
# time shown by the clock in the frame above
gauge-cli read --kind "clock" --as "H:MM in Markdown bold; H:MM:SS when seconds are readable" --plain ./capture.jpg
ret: **12:01**
